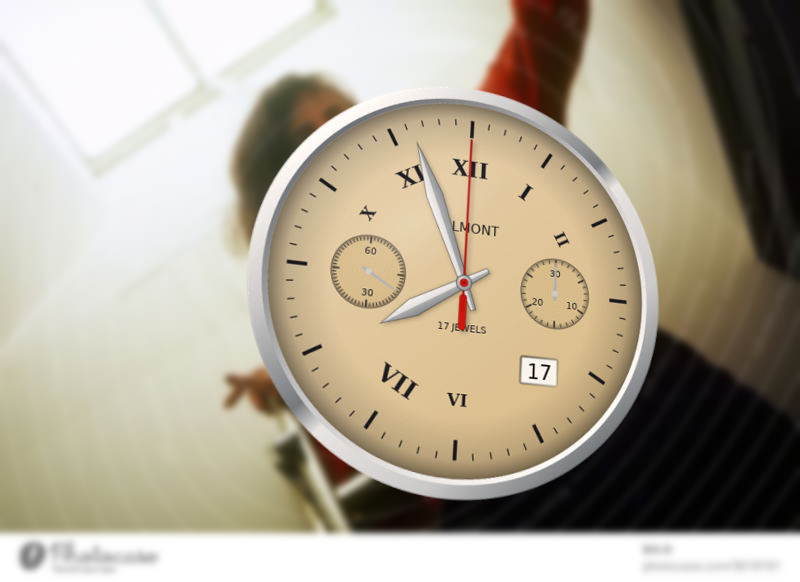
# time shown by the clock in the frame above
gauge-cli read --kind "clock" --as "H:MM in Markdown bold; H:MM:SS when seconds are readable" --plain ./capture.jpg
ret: **7:56:20**
